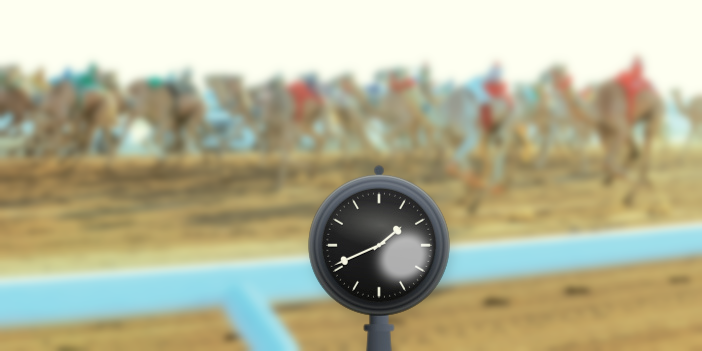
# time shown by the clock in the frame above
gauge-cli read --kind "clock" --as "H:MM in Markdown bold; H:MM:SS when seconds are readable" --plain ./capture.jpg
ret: **1:41**
